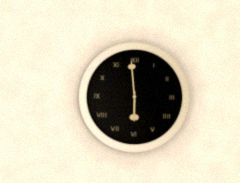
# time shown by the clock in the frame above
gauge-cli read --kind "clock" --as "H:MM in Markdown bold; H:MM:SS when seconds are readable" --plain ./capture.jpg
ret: **5:59**
